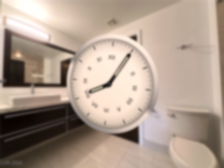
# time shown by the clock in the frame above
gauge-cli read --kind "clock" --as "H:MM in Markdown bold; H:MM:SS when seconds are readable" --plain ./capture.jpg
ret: **8:05**
